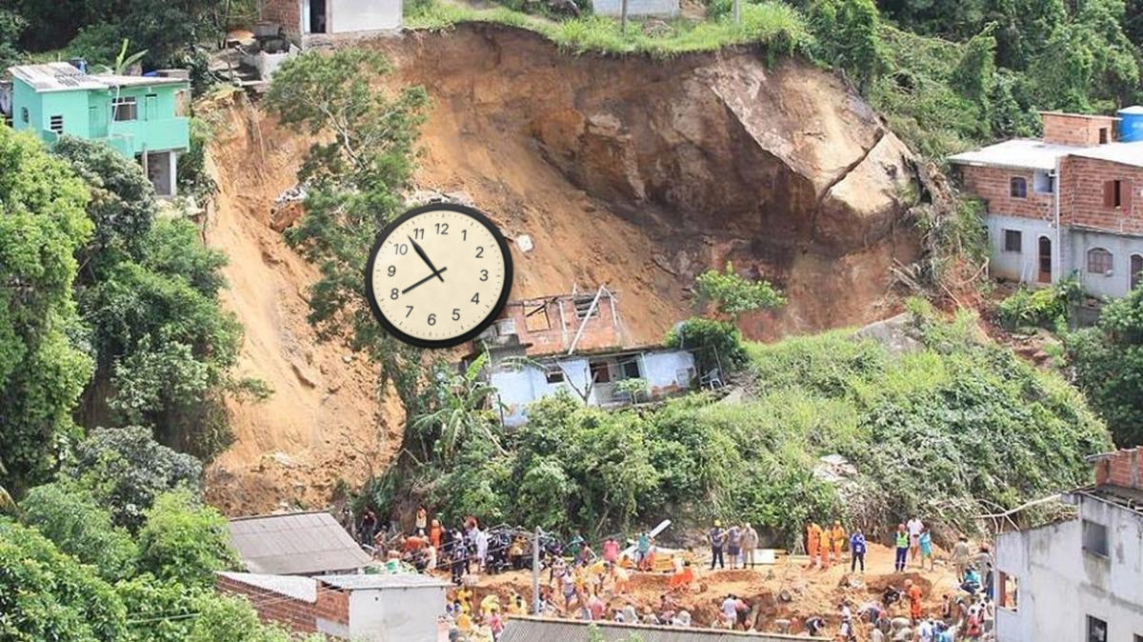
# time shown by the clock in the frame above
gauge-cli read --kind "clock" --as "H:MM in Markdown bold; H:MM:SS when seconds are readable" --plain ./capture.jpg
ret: **7:53**
